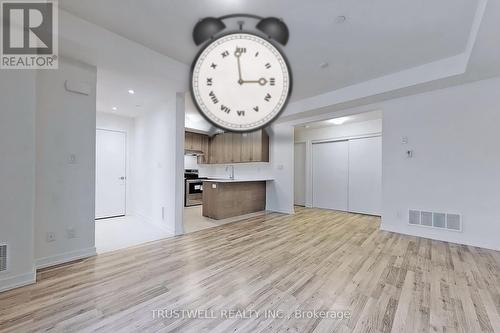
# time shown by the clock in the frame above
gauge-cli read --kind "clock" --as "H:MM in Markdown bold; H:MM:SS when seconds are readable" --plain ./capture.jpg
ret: **2:59**
